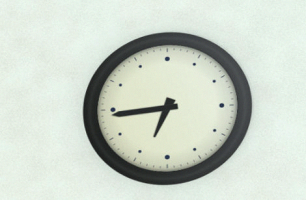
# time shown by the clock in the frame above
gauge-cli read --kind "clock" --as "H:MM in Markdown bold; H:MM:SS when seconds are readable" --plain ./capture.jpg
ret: **6:44**
